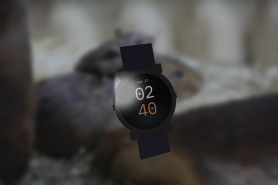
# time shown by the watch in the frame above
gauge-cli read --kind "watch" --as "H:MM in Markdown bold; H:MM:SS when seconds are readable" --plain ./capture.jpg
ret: **2:40**
